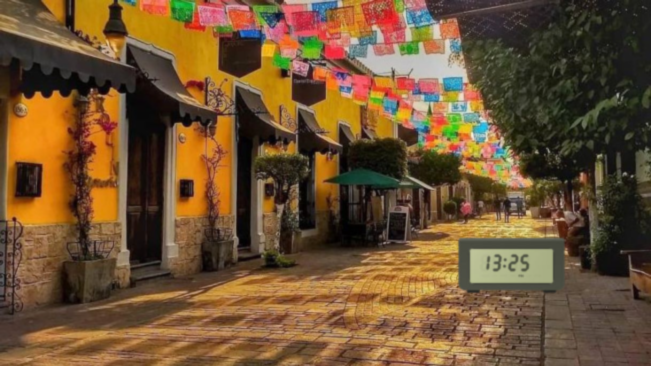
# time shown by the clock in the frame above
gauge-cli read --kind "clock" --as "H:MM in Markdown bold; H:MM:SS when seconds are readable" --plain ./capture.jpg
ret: **13:25**
